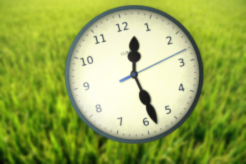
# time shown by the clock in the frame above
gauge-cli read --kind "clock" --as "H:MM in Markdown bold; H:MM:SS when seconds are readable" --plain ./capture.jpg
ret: **12:28:13**
